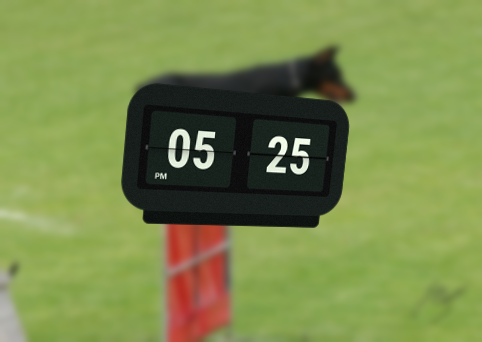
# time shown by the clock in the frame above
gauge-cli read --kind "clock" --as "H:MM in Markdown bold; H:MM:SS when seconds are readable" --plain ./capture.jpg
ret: **5:25**
